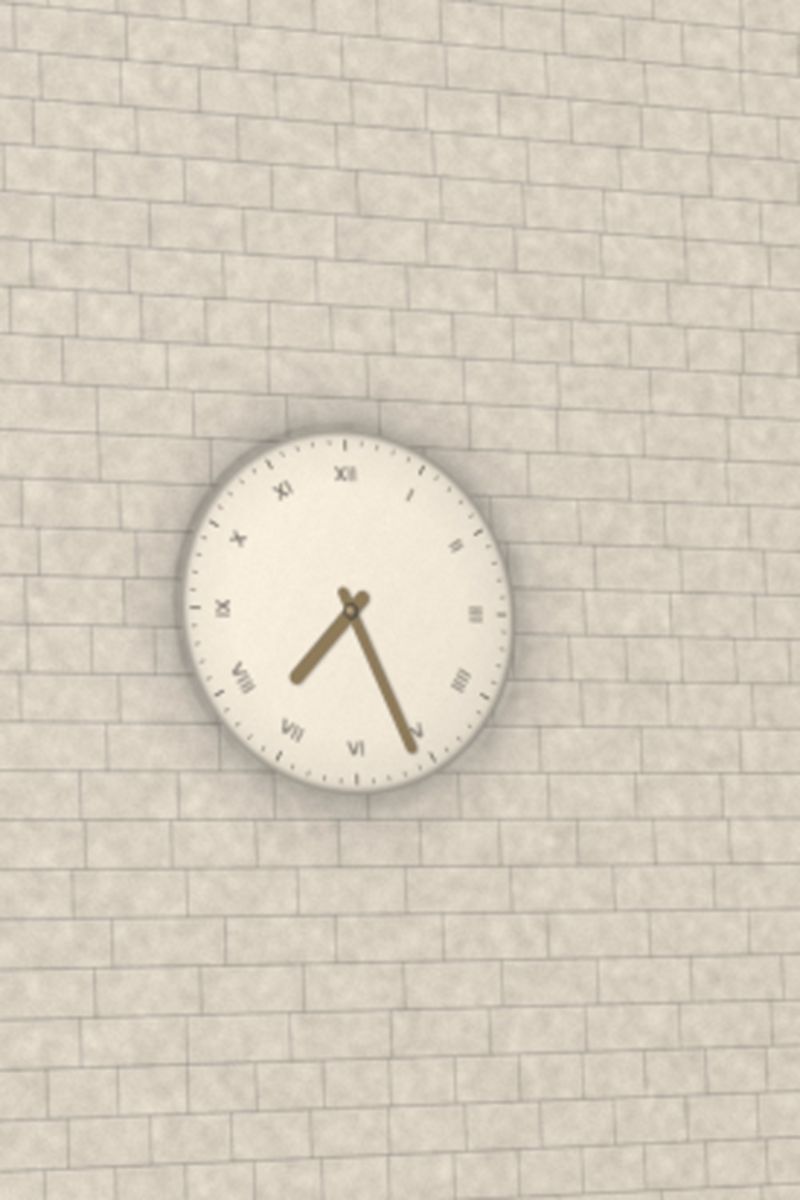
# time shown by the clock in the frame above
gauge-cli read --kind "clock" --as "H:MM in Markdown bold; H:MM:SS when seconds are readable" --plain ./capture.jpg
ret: **7:26**
